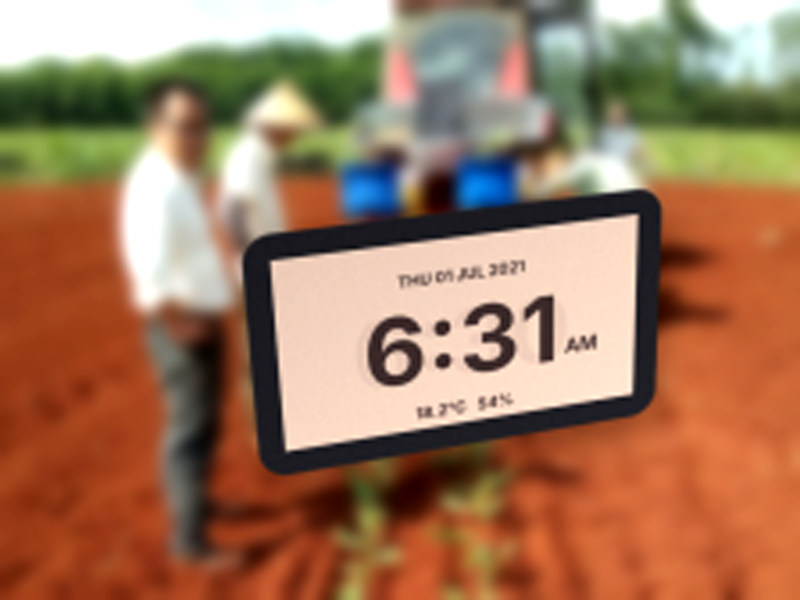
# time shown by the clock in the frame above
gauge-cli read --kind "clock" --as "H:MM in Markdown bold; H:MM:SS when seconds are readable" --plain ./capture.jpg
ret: **6:31**
